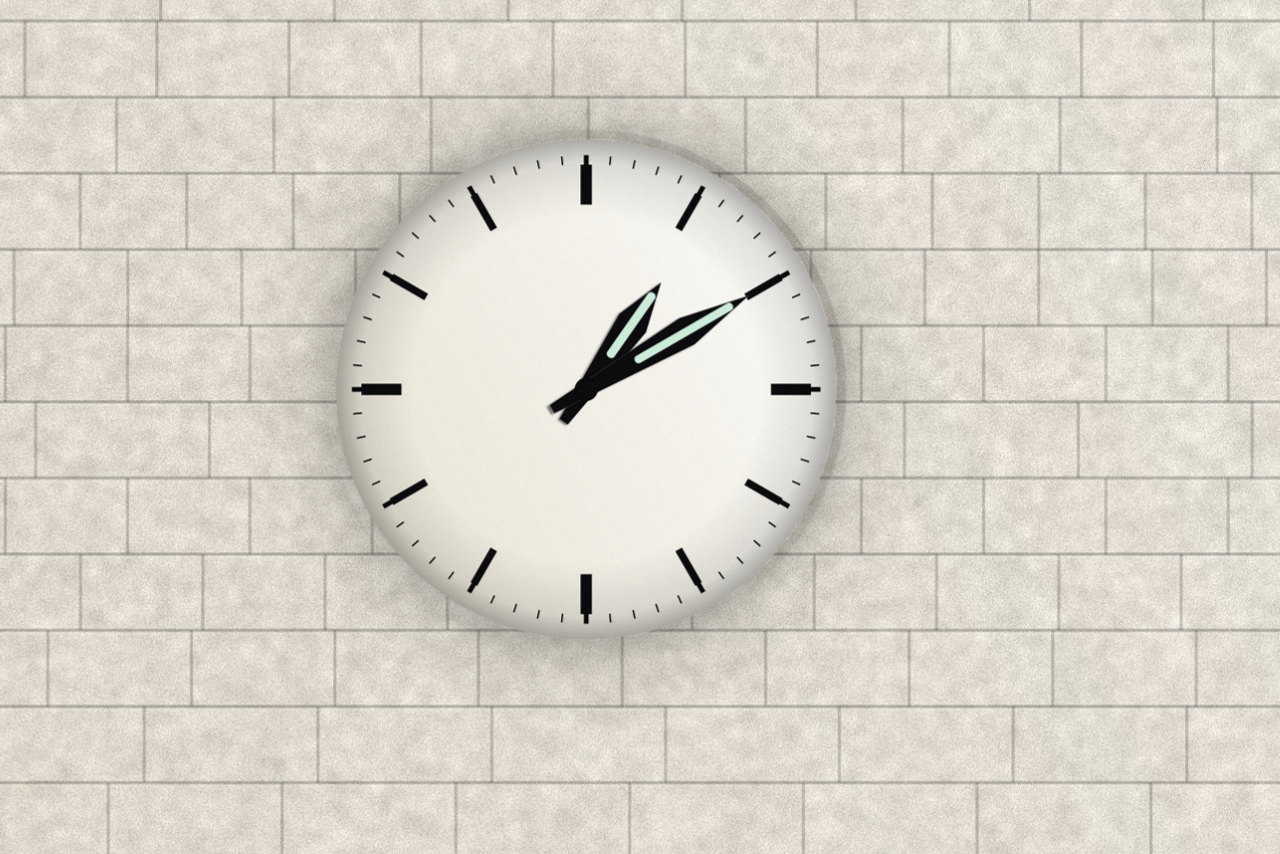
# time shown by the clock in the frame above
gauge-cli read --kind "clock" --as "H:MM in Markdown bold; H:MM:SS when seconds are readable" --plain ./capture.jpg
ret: **1:10**
